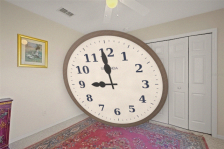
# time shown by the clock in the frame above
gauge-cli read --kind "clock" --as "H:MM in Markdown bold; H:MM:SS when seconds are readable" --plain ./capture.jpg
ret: **8:59**
